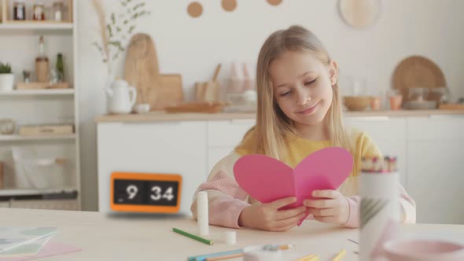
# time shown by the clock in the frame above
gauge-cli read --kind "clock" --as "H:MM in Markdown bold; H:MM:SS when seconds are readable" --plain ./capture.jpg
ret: **9:34**
